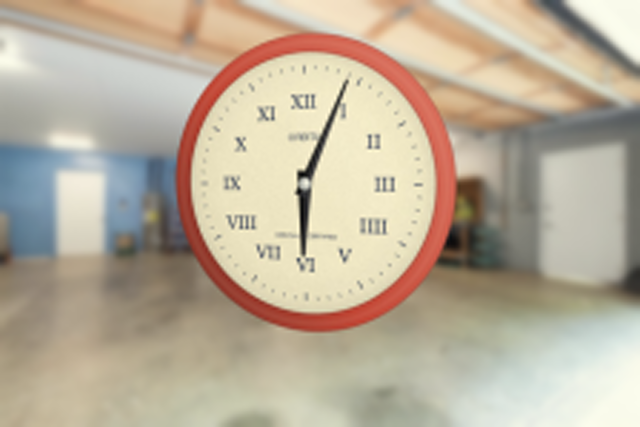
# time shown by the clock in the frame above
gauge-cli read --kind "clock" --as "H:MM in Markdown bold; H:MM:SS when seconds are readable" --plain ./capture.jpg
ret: **6:04**
